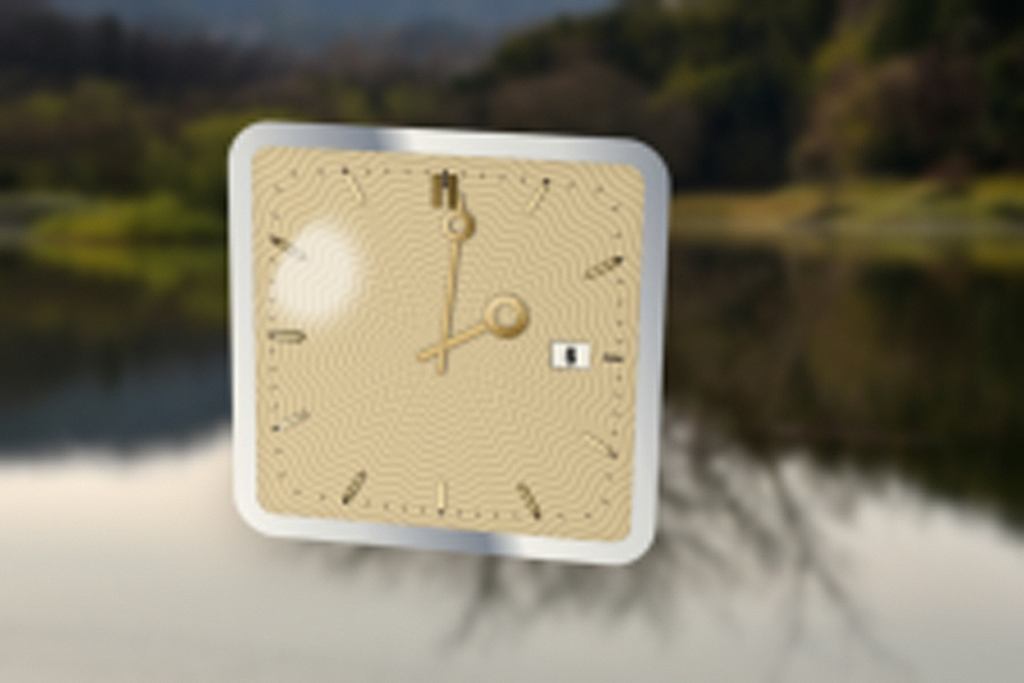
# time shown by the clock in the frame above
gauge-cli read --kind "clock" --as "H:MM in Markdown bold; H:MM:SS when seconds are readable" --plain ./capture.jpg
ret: **2:01**
